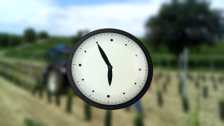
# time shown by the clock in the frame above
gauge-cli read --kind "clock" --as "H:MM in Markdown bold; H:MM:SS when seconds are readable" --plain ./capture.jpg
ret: **5:55**
